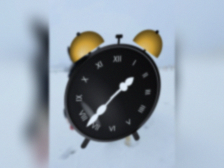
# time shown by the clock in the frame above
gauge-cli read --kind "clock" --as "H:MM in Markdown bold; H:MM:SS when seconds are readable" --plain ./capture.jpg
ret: **1:37**
